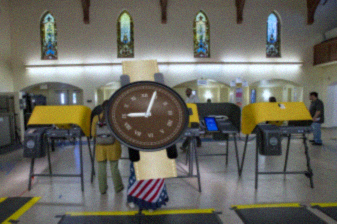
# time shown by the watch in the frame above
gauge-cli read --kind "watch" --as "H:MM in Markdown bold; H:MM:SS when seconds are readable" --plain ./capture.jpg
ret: **9:04**
